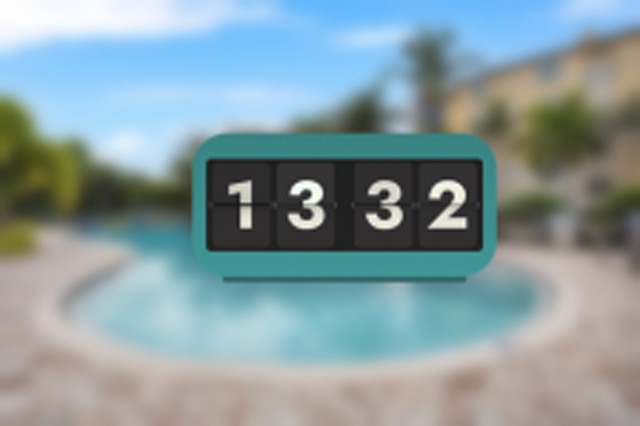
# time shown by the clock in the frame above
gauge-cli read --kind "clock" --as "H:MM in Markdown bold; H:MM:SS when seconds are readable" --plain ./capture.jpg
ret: **13:32**
